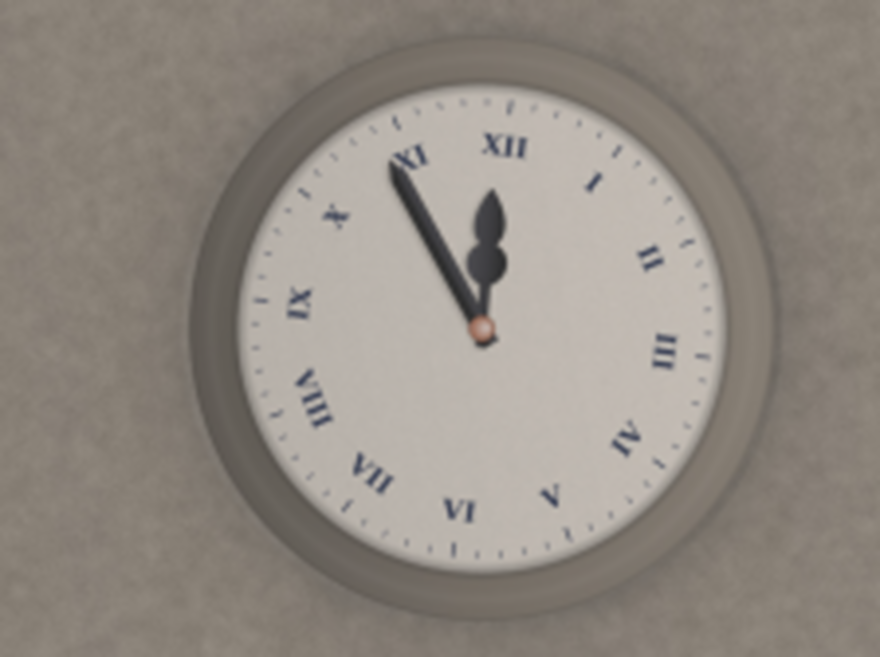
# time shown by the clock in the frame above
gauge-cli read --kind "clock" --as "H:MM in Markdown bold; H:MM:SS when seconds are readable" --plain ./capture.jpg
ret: **11:54**
